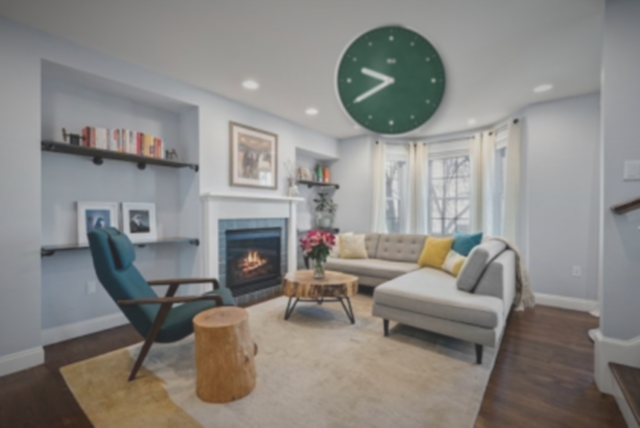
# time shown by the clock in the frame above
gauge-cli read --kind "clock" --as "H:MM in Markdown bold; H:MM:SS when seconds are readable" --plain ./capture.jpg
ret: **9:40**
